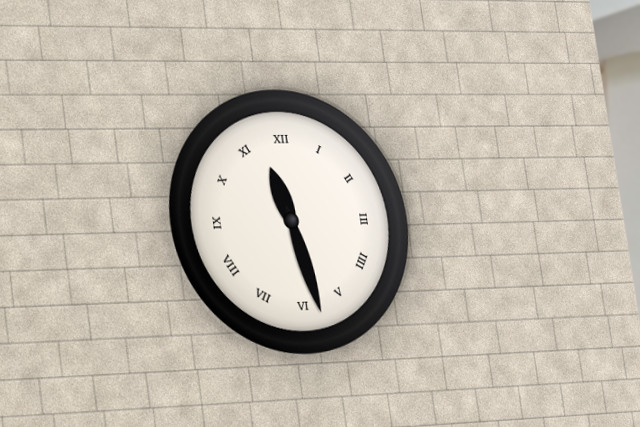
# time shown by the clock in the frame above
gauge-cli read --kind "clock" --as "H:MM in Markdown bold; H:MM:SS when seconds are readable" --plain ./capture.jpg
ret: **11:28**
